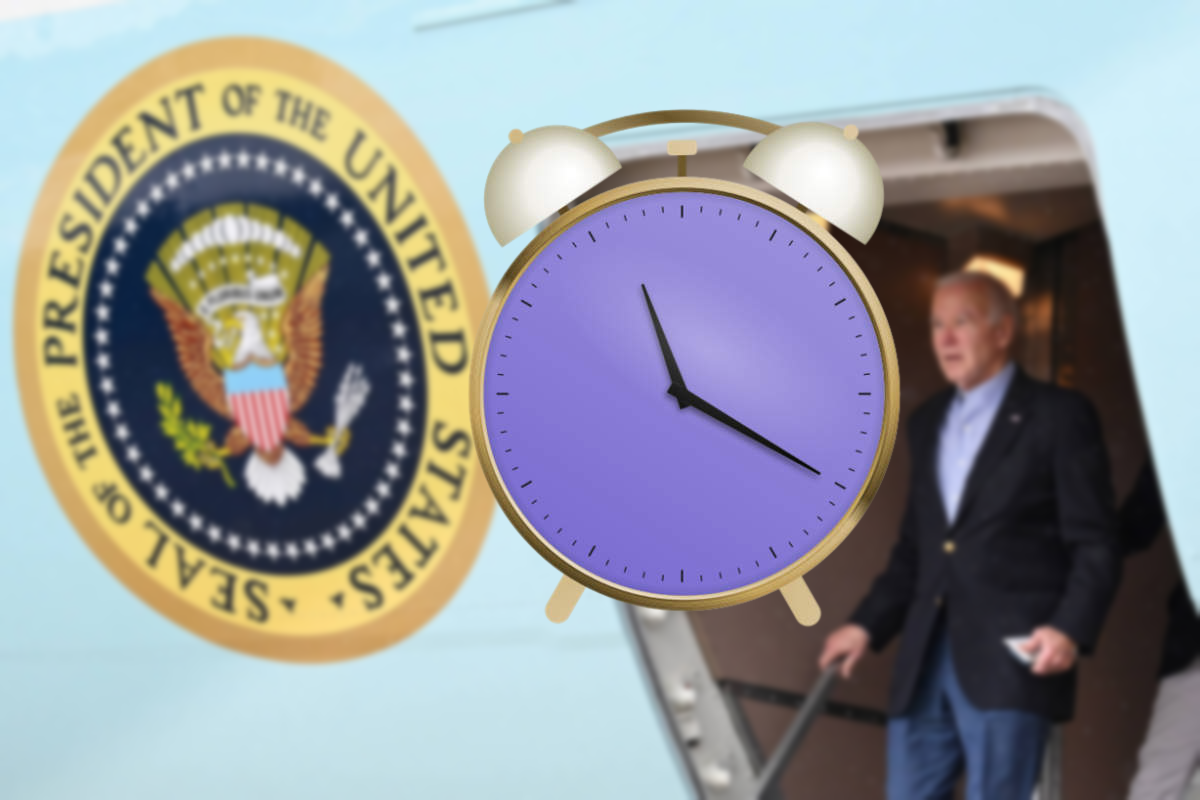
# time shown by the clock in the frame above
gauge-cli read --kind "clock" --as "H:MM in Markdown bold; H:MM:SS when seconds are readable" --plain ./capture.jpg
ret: **11:20**
